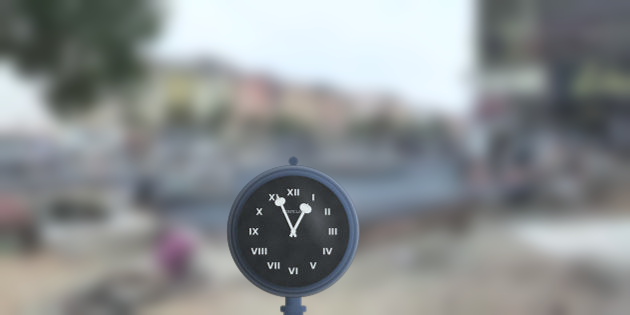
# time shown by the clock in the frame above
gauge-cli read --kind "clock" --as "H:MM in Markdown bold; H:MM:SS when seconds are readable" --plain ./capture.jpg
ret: **12:56**
